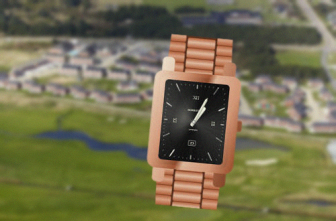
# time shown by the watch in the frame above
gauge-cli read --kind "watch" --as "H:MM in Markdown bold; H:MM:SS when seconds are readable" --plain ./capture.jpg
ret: **1:04**
